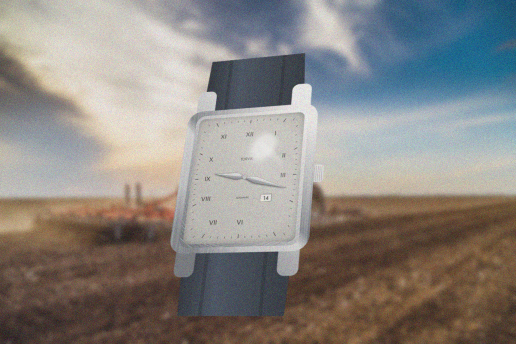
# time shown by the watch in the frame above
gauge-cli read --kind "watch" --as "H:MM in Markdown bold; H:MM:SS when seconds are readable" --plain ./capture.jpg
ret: **9:18**
